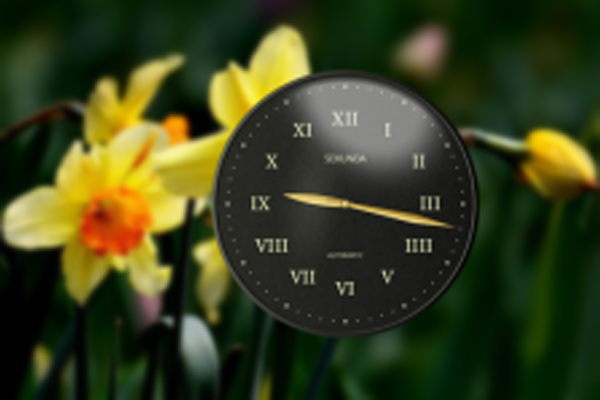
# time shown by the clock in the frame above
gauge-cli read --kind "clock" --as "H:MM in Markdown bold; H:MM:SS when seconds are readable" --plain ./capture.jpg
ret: **9:17**
